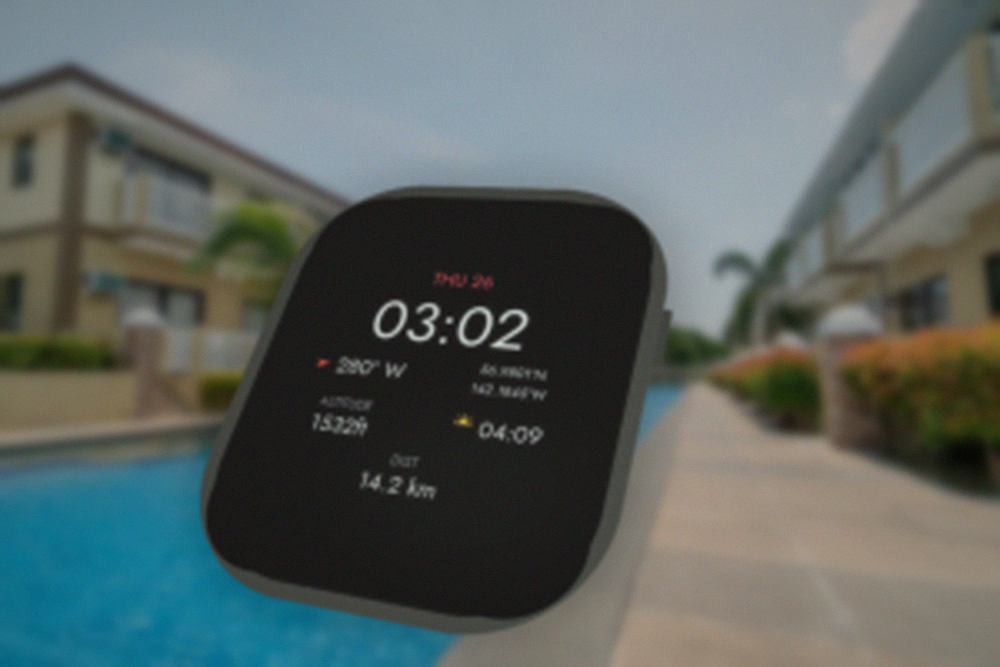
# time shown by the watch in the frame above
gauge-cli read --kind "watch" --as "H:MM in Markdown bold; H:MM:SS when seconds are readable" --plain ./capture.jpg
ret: **3:02**
